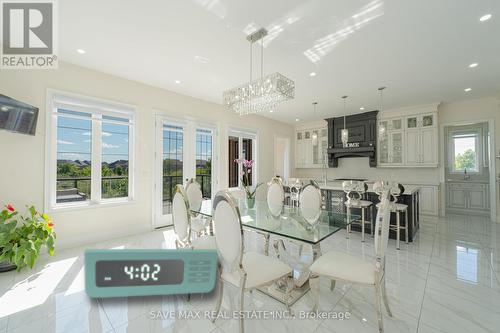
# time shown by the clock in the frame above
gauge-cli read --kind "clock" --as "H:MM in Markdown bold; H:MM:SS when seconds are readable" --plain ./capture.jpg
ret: **4:02**
